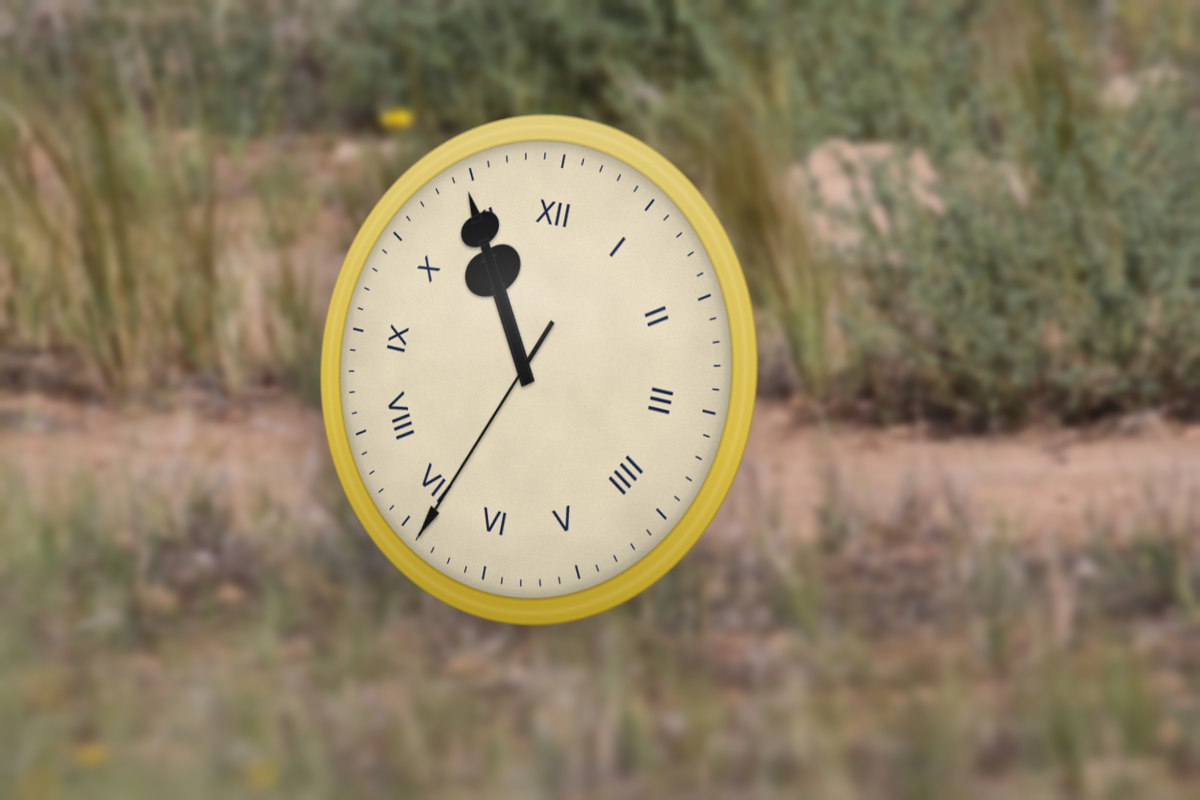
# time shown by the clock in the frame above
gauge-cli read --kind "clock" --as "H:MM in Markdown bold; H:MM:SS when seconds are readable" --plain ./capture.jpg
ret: **10:54:34**
